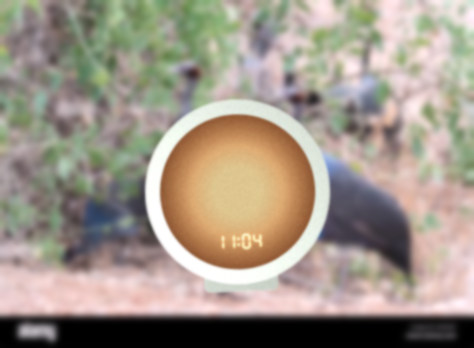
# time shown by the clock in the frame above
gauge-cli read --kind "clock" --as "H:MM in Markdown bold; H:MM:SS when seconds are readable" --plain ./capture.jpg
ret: **11:04**
